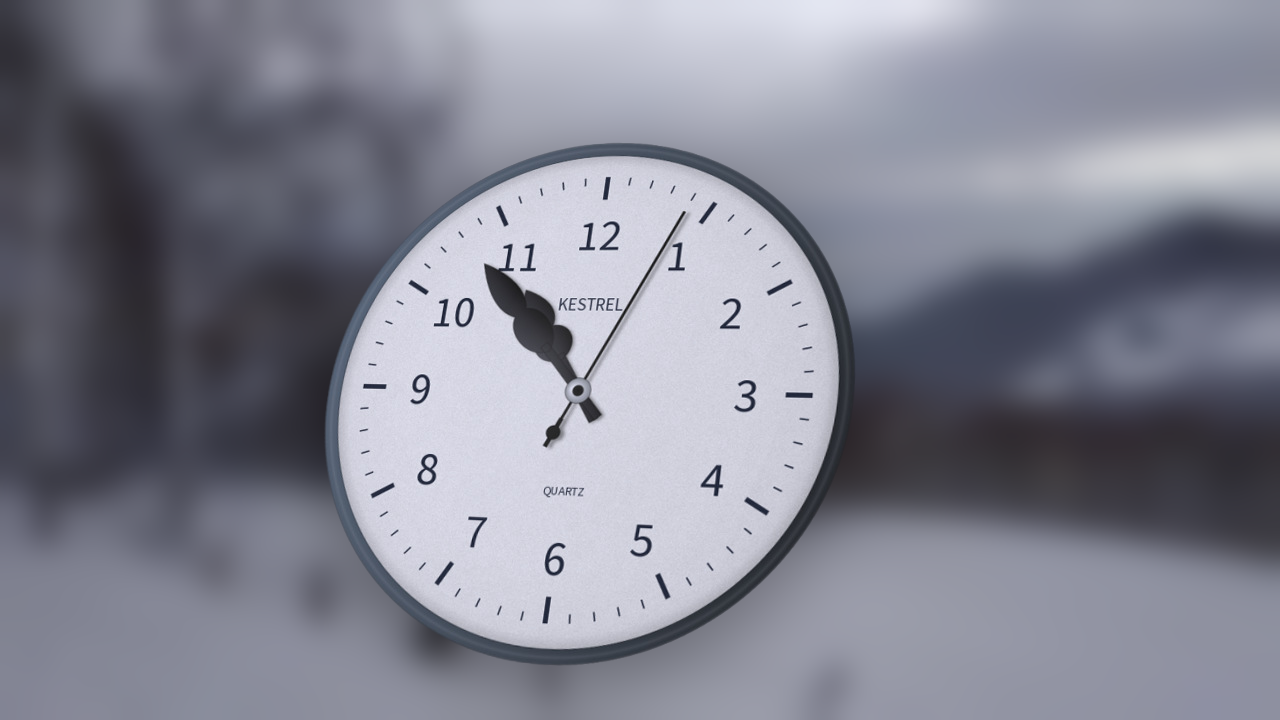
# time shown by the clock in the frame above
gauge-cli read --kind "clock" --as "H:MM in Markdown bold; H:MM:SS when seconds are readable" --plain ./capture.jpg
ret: **10:53:04**
